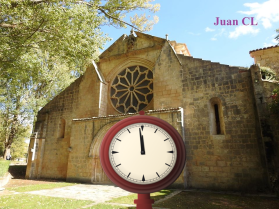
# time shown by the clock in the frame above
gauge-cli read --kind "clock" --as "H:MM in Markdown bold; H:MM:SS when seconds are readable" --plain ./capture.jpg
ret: **11:59**
